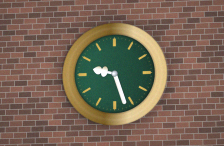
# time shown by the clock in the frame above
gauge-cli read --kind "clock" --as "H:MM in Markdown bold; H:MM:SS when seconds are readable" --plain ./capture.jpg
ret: **9:27**
